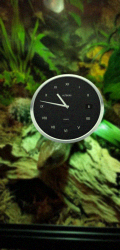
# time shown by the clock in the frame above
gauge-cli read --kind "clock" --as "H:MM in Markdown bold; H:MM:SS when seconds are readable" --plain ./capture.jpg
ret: **10:47**
